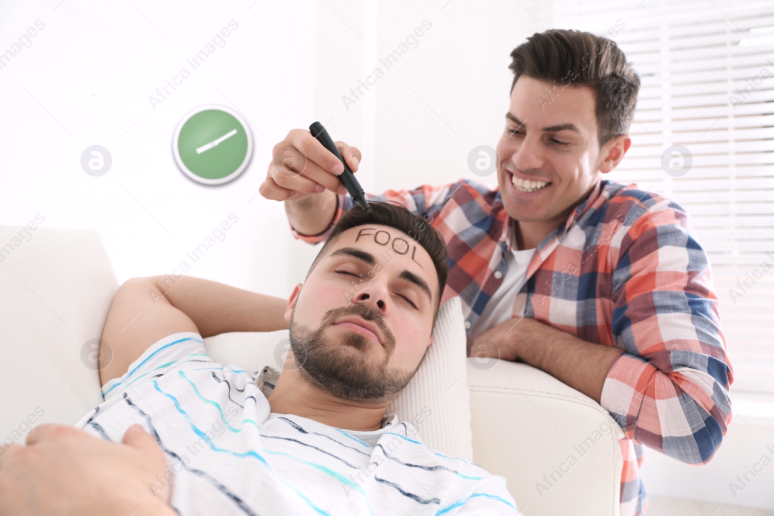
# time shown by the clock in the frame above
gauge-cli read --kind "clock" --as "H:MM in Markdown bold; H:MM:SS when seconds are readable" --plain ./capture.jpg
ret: **8:10**
